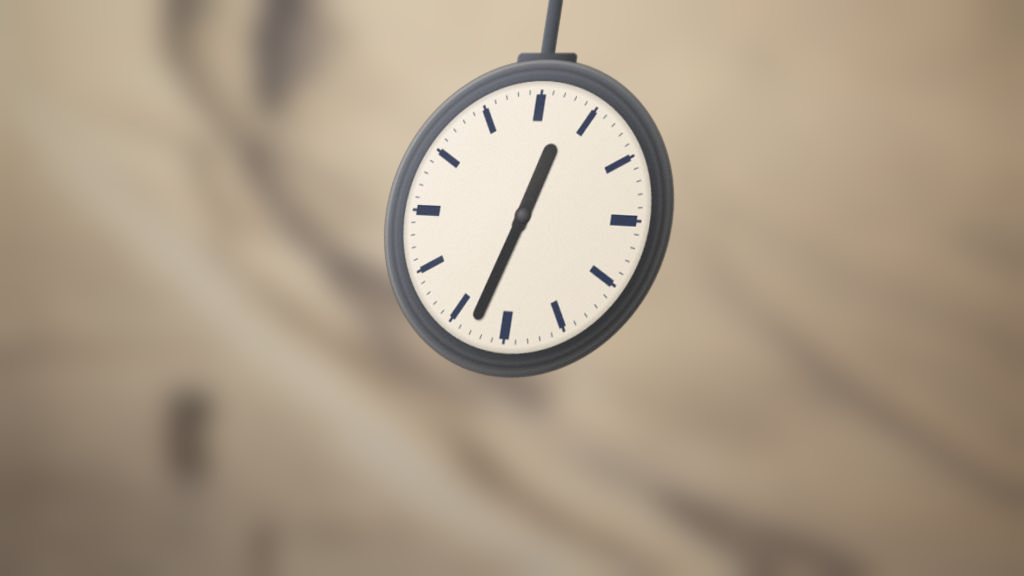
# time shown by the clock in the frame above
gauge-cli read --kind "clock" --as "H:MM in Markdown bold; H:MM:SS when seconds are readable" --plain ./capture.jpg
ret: **12:33**
